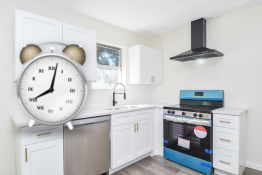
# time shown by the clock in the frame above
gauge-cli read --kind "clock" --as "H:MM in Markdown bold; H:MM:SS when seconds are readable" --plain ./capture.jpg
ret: **8:02**
